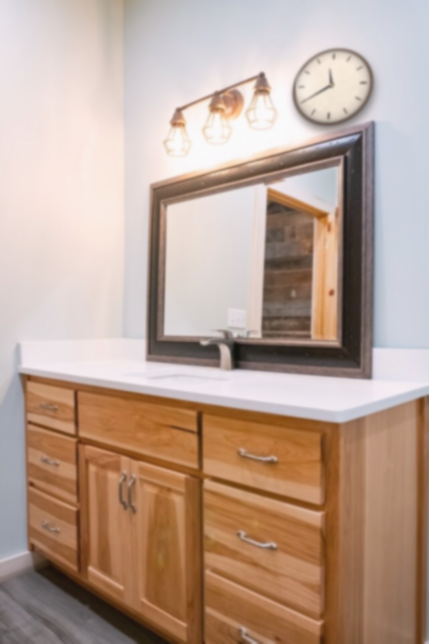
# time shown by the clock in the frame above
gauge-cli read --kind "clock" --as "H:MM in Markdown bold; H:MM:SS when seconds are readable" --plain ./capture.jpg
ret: **11:40**
